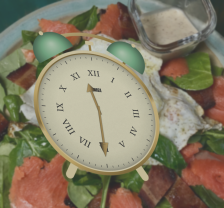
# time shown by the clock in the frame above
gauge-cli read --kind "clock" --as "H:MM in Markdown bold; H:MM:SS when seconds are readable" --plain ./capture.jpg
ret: **11:30**
